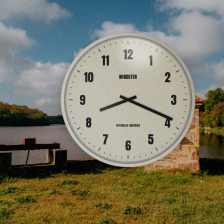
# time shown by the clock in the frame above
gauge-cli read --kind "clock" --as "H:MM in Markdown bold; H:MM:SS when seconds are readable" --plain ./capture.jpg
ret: **8:19**
